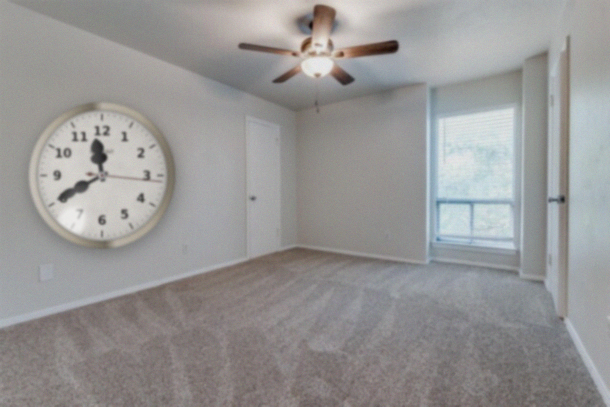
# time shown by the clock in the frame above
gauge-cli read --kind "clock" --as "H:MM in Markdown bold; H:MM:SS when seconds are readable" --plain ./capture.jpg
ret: **11:40:16**
